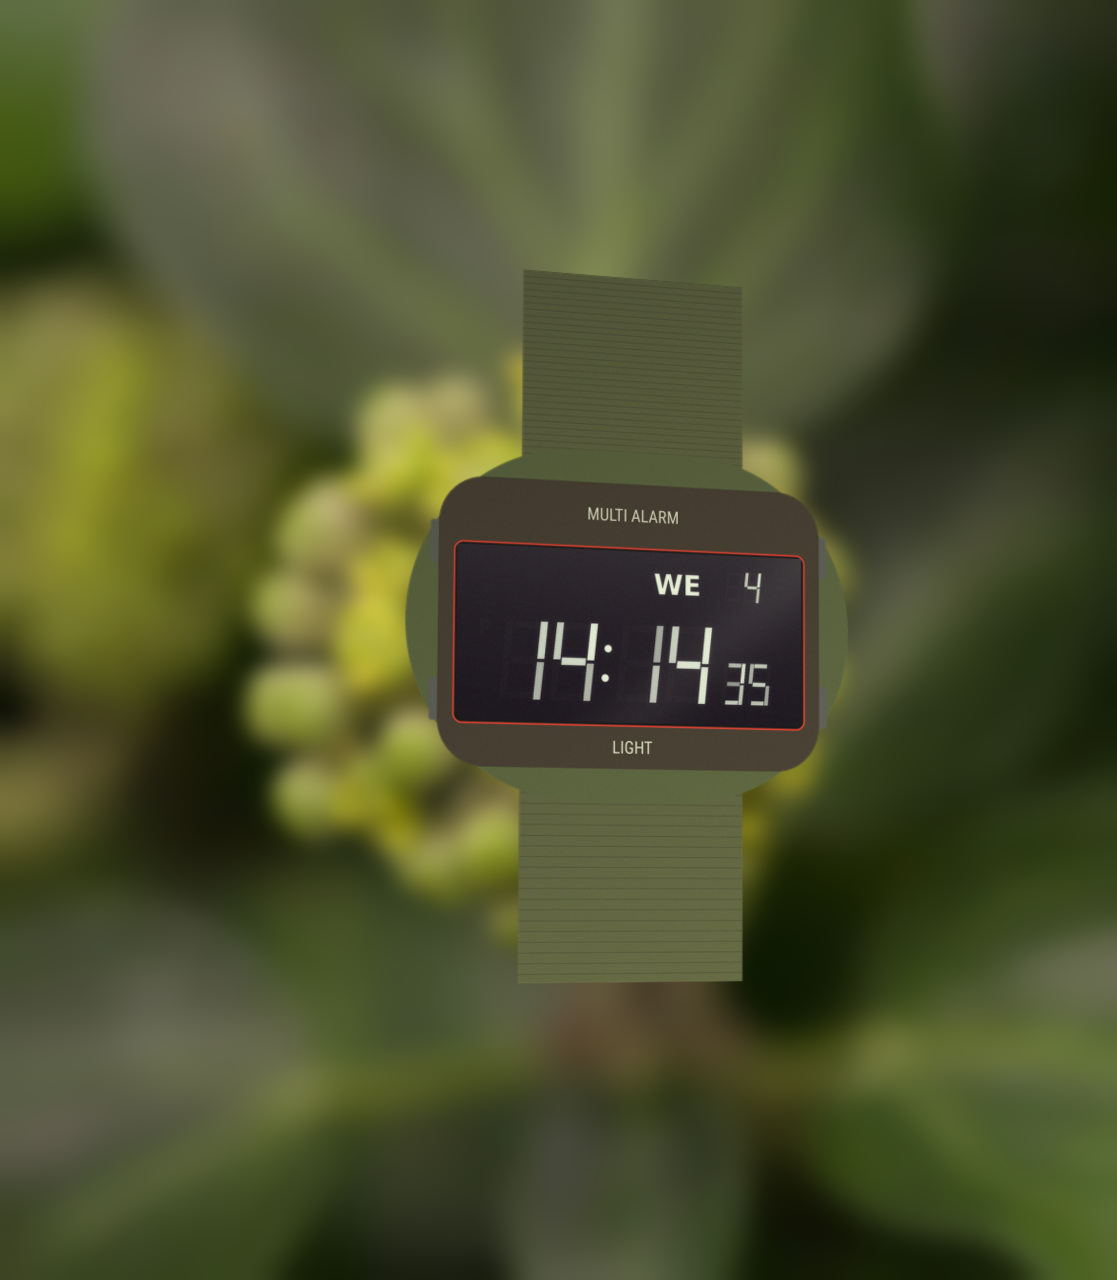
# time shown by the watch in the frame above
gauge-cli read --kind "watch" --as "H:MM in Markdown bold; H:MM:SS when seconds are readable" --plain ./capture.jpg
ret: **14:14:35**
